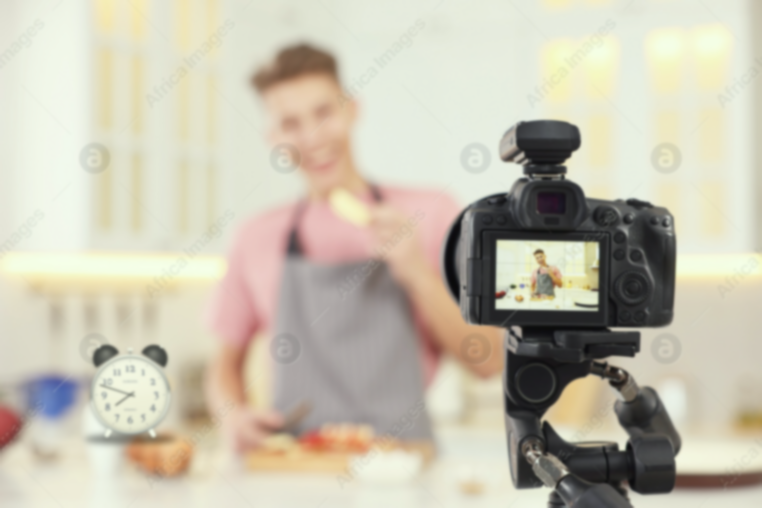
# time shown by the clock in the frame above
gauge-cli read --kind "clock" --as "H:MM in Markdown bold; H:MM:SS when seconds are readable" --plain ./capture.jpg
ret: **7:48**
